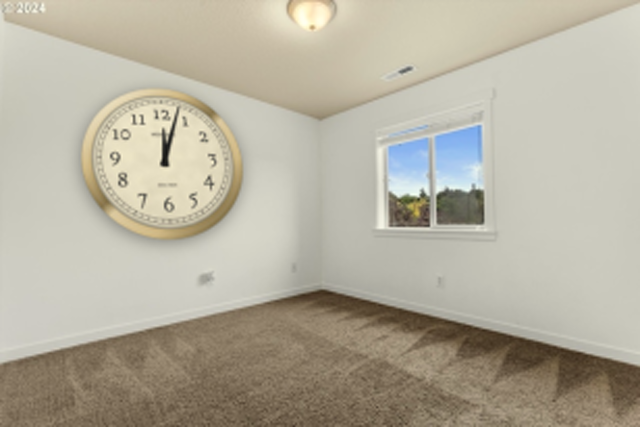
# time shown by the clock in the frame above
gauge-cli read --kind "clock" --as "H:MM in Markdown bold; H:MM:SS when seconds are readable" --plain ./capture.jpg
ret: **12:03**
